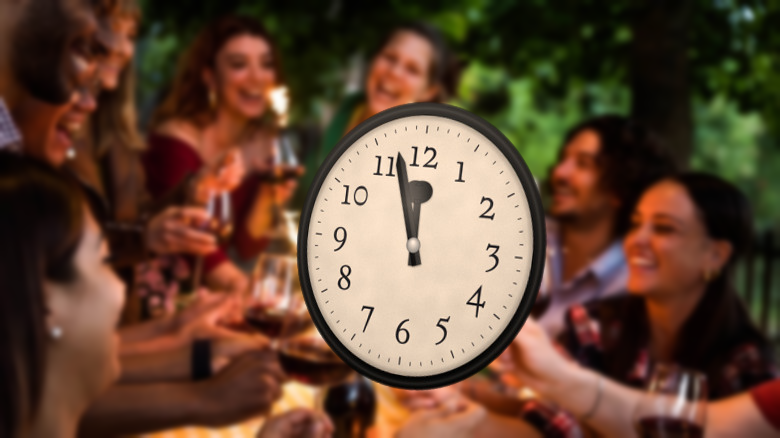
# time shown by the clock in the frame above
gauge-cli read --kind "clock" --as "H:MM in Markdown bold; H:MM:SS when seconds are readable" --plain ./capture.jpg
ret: **11:57**
